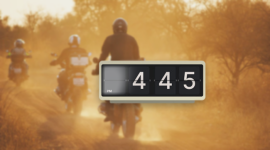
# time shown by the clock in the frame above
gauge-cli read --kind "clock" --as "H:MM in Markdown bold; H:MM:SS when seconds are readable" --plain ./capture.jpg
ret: **4:45**
